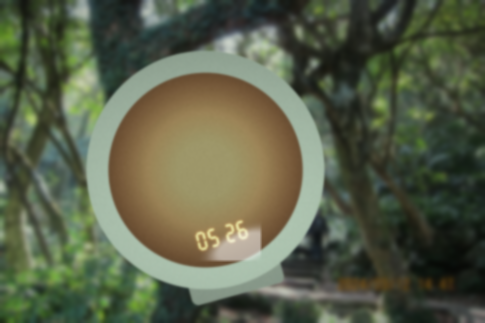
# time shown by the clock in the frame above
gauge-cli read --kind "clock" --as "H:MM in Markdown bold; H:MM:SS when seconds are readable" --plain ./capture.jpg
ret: **5:26**
